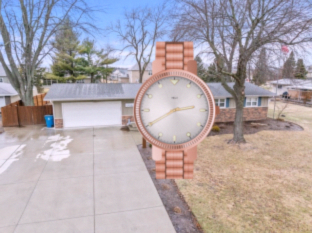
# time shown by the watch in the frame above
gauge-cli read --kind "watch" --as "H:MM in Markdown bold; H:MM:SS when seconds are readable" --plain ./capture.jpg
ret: **2:40**
